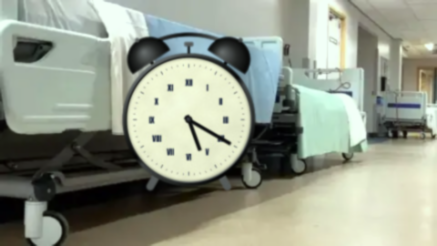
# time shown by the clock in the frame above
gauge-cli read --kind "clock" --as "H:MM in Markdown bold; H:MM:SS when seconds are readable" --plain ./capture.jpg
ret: **5:20**
